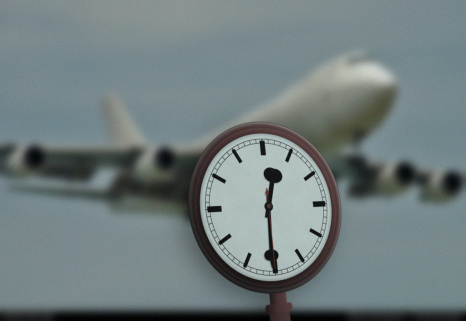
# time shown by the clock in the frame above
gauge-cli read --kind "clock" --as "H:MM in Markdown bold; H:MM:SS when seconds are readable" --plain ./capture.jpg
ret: **12:30:30**
